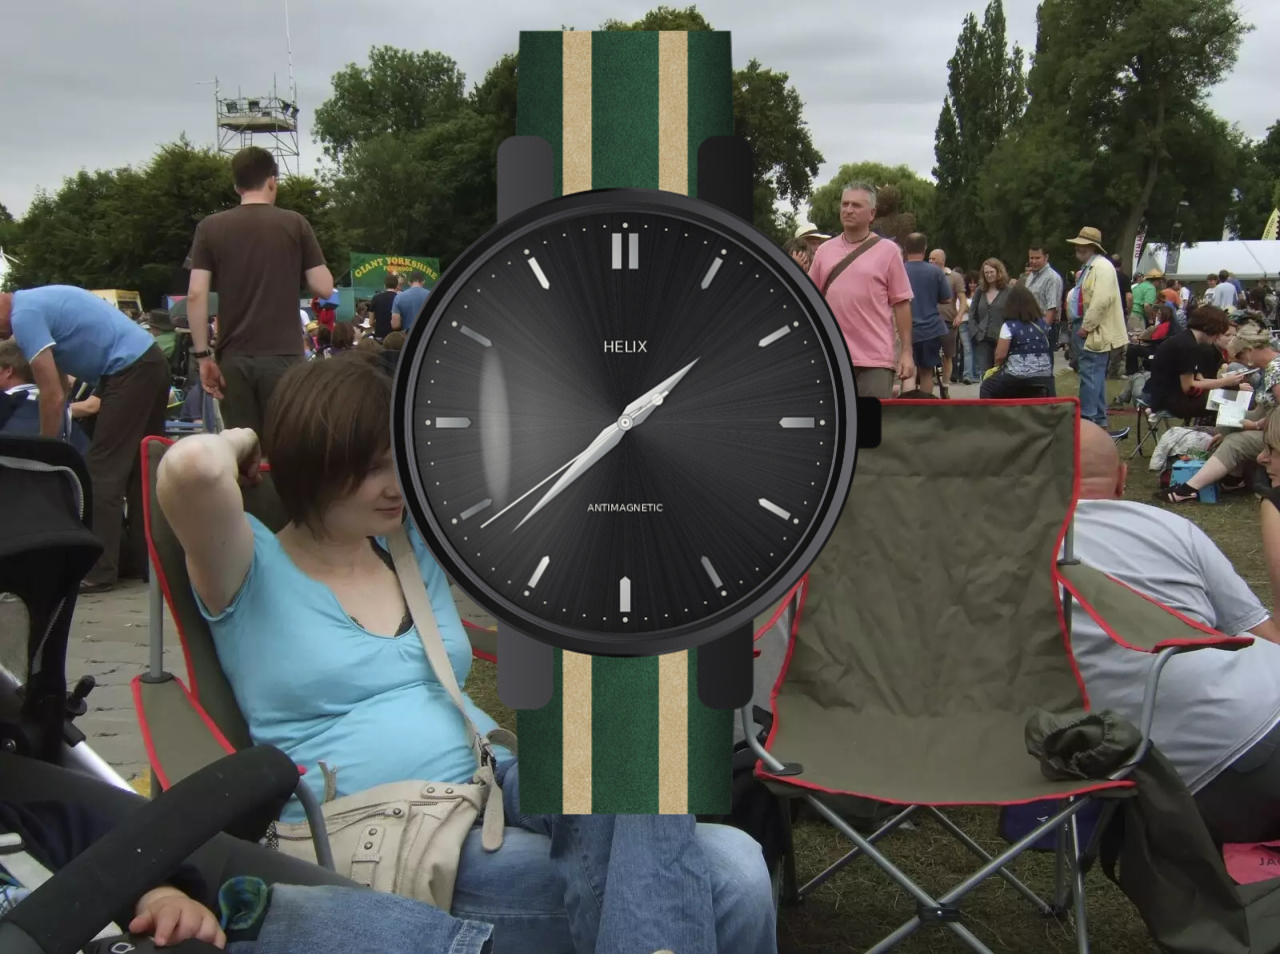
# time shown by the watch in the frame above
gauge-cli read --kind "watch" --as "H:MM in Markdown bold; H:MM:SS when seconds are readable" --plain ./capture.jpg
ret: **1:37:39**
